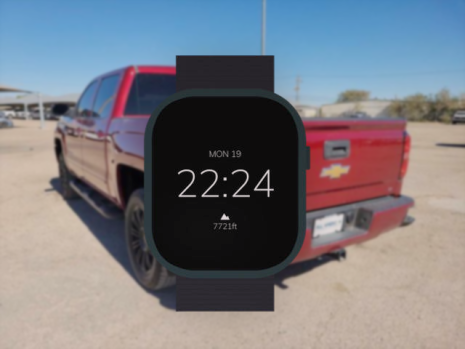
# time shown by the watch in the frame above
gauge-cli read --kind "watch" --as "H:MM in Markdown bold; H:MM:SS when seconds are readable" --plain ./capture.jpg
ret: **22:24**
